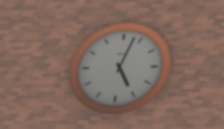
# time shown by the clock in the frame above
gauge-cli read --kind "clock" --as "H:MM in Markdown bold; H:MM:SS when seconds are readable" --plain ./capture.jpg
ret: **5:03**
